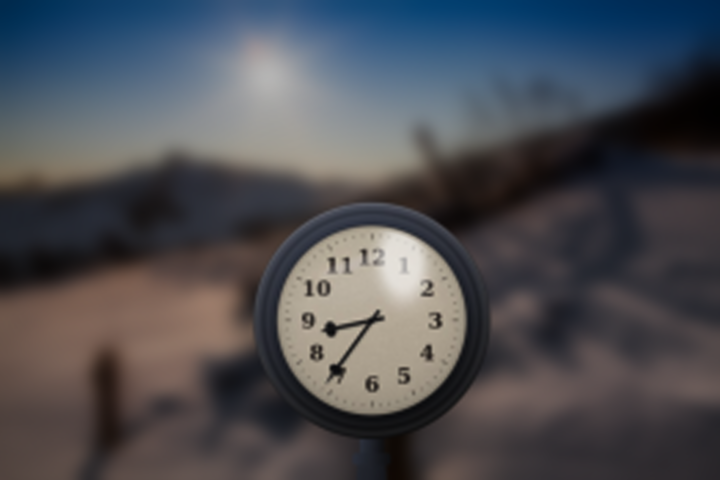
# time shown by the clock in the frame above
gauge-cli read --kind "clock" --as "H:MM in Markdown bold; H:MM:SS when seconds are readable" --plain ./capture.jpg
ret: **8:36**
